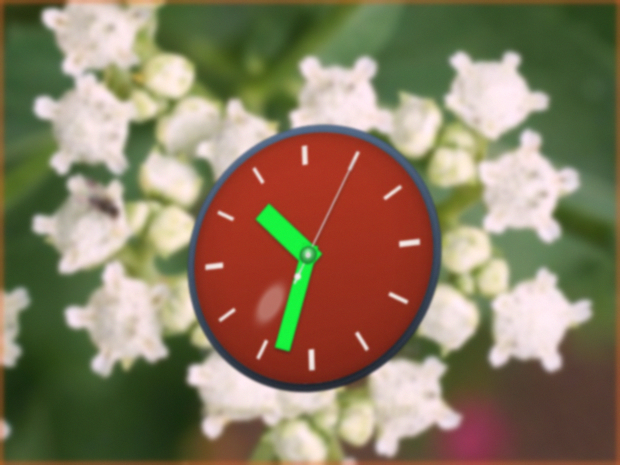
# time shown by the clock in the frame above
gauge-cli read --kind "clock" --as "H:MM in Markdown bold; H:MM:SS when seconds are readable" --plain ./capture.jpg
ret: **10:33:05**
